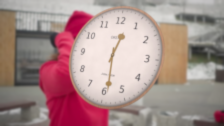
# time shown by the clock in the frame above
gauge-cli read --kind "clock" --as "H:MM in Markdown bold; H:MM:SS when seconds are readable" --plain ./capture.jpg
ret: **12:29**
